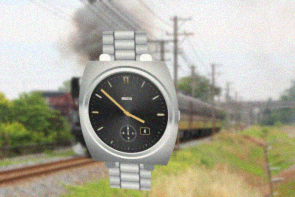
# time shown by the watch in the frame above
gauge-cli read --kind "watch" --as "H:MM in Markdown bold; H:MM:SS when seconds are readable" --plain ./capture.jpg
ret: **3:52**
